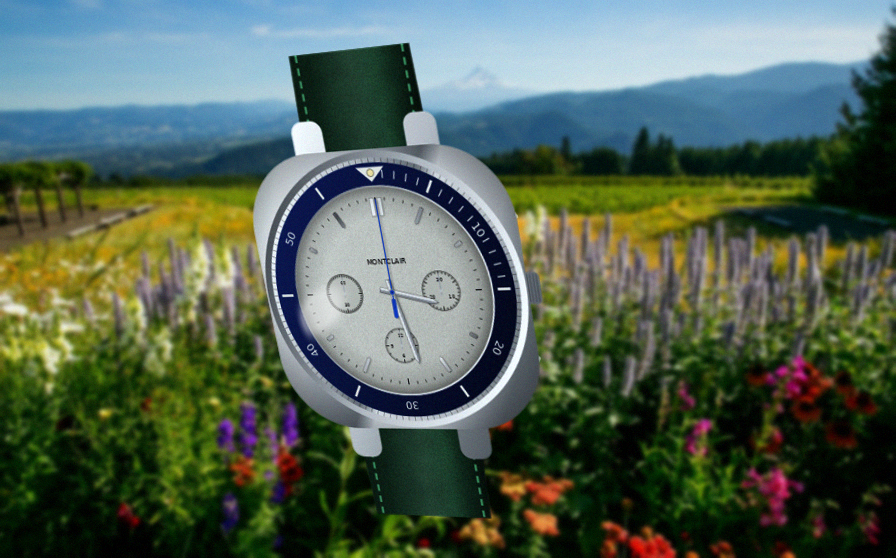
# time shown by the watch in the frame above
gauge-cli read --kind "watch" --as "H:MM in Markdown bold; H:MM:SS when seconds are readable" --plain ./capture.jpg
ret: **3:28**
